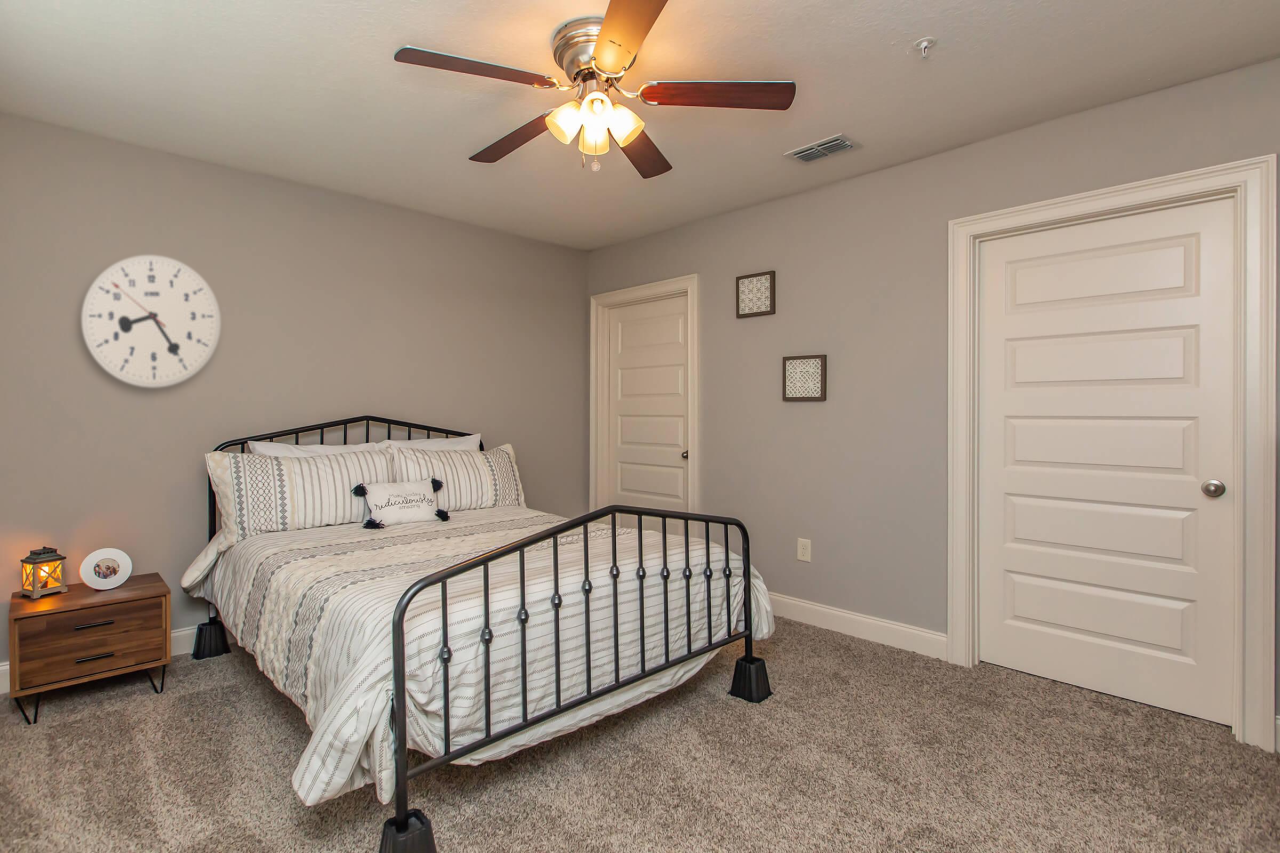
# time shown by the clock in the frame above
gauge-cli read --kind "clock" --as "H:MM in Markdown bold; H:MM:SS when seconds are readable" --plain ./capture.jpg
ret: **8:24:52**
